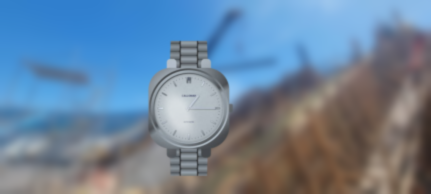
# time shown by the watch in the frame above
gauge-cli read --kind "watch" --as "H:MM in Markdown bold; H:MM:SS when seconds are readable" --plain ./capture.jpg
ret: **1:15**
